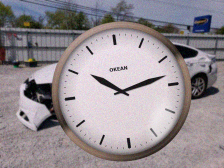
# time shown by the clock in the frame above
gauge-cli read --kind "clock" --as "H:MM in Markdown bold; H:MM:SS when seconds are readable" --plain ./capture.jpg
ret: **10:13**
